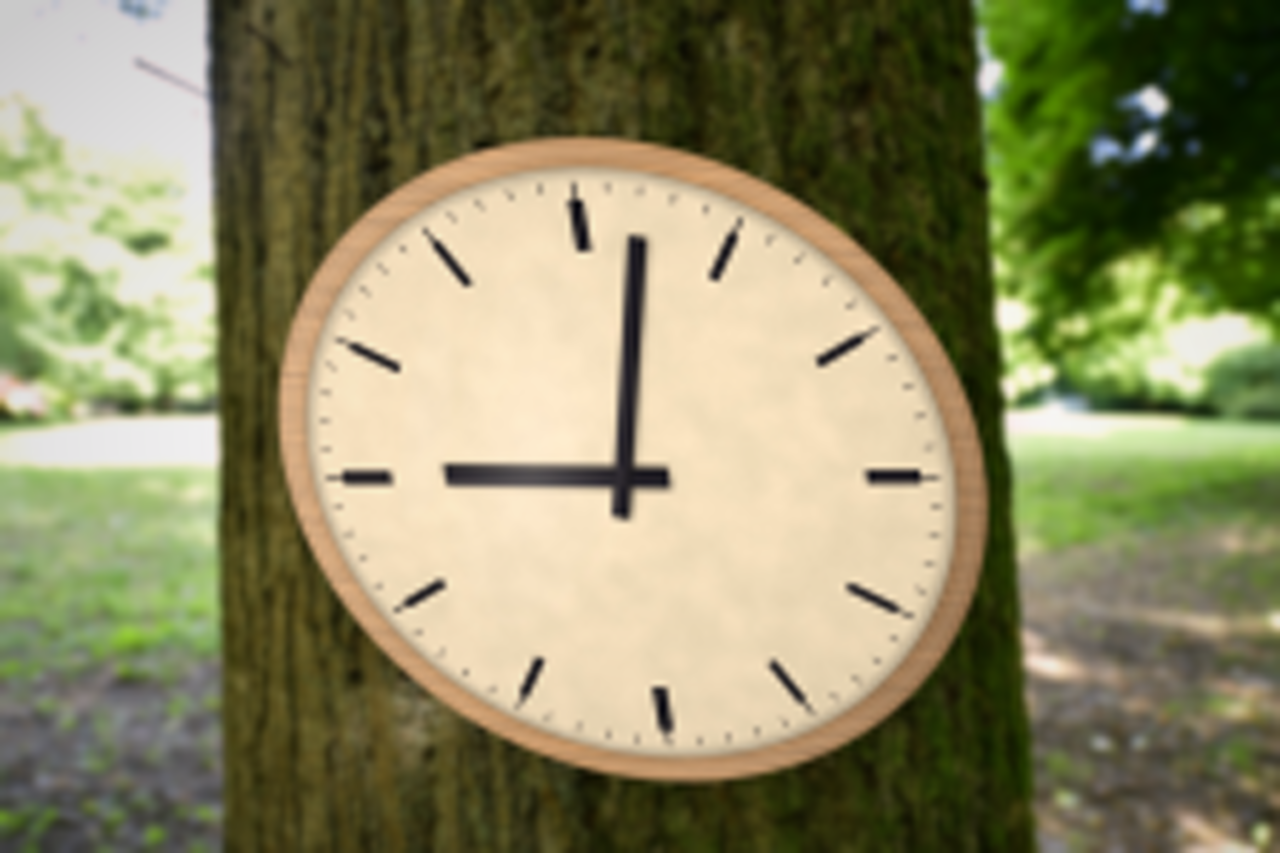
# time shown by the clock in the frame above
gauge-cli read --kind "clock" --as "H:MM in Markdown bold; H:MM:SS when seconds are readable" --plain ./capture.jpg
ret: **9:02**
